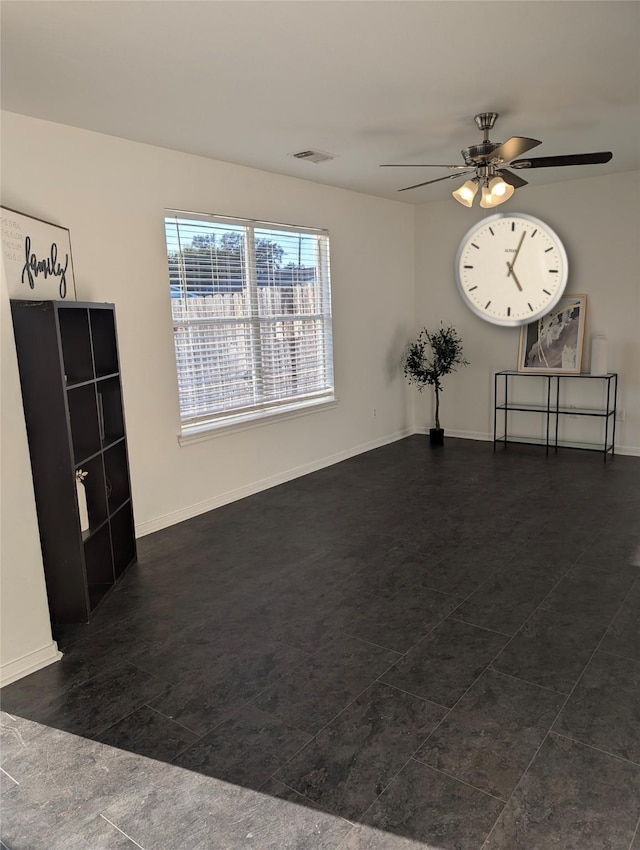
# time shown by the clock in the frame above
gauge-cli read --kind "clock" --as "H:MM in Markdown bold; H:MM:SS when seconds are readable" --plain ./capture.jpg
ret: **5:03**
